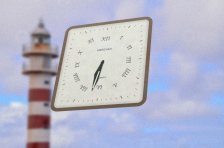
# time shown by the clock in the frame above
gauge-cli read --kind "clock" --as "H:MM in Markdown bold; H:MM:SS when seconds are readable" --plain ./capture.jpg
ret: **6:32**
